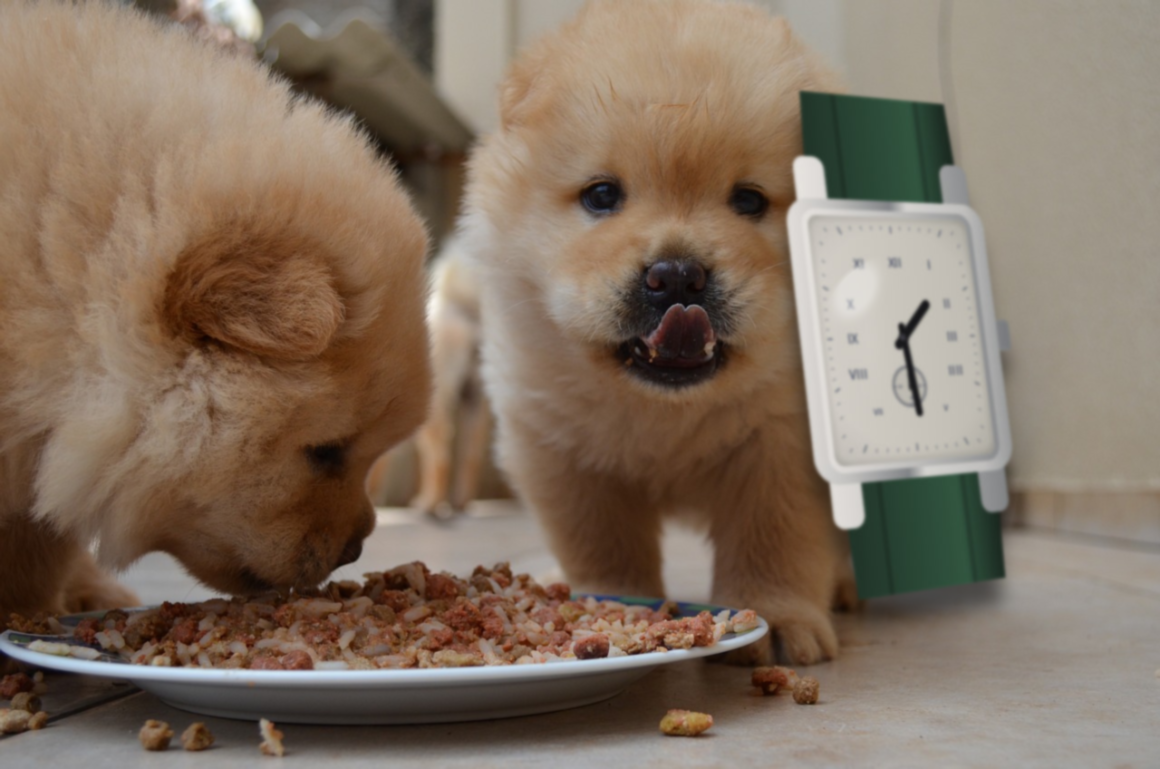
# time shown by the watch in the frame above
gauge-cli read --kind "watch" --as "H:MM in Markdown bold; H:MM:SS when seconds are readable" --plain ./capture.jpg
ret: **1:29**
